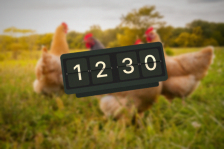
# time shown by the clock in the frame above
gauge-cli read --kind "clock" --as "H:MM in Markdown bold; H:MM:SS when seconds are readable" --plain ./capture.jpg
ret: **12:30**
